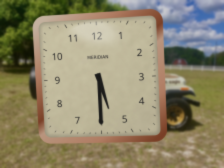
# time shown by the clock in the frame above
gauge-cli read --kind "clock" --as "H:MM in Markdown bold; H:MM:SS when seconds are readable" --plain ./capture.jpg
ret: **5:30**
